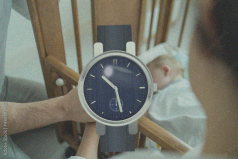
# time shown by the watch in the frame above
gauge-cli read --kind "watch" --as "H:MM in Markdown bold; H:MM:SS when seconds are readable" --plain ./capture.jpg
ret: **10:28**
